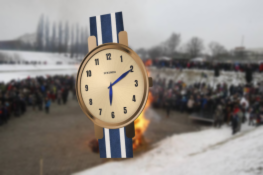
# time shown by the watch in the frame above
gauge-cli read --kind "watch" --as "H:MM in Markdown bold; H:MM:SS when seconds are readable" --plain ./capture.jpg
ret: **6:10**
